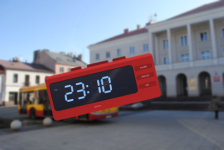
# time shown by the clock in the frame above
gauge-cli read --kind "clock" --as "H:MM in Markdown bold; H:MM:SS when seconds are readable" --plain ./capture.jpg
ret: **23:10**
